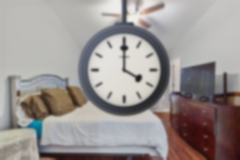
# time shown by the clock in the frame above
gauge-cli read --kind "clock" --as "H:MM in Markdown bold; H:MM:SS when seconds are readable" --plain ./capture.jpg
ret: **4:00**
